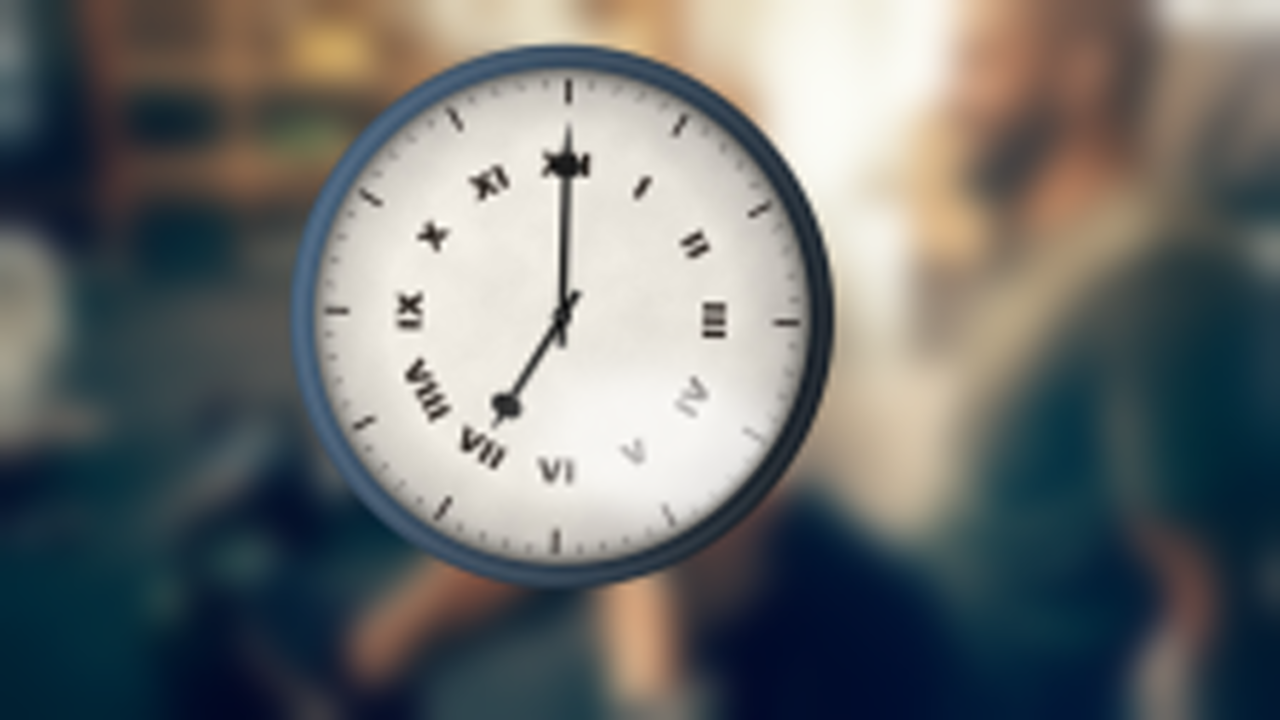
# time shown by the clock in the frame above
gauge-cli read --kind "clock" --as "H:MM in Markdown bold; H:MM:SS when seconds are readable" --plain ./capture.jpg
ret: **7:00**
